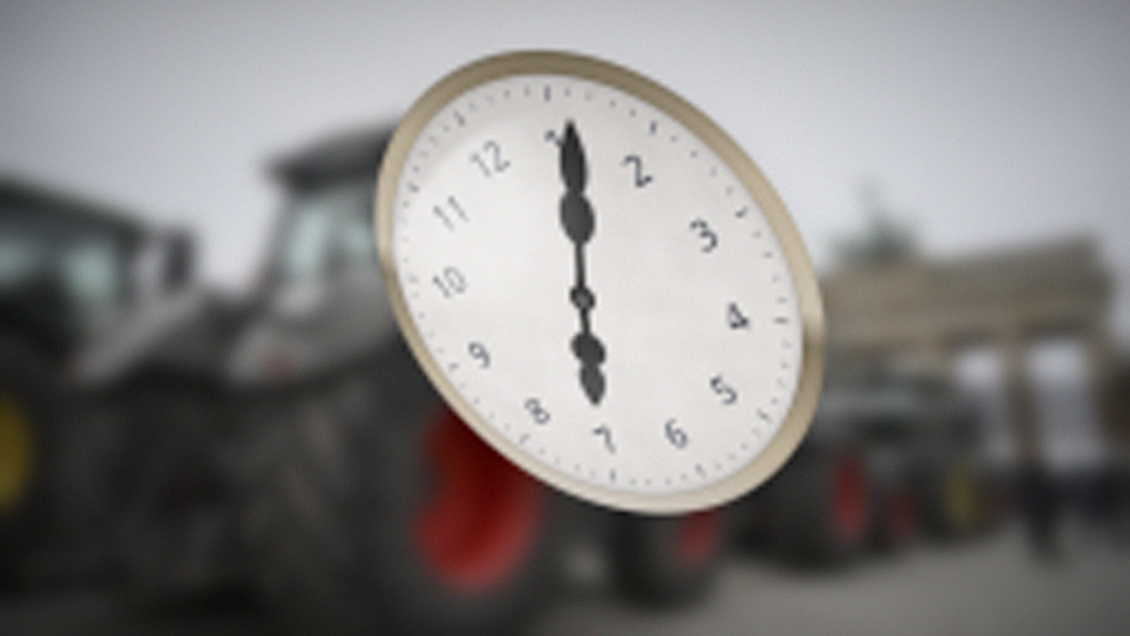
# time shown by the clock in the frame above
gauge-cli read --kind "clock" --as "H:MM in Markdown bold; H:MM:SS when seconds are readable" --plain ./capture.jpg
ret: **7:06**
